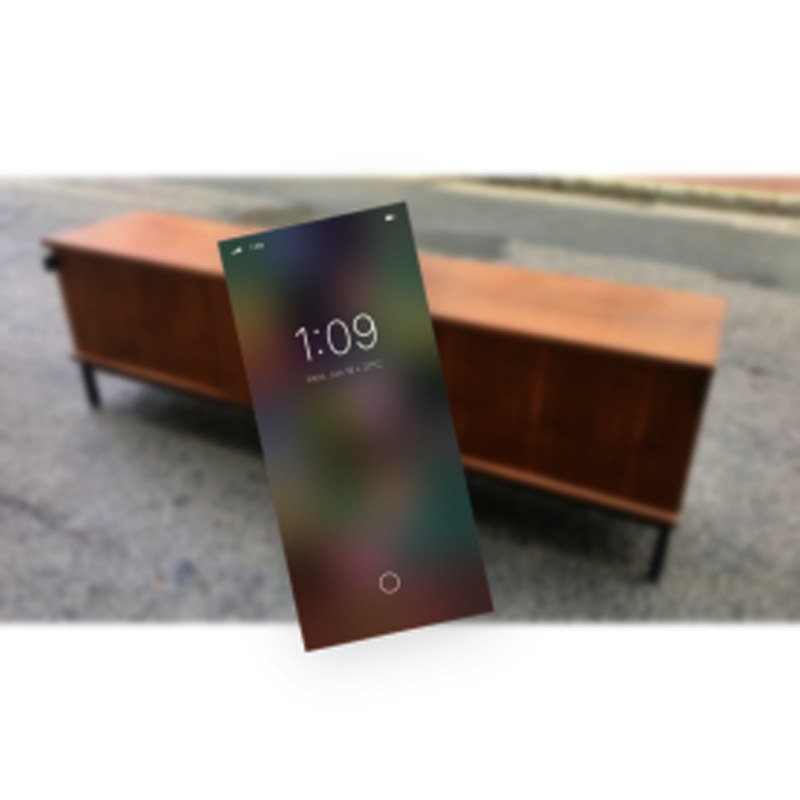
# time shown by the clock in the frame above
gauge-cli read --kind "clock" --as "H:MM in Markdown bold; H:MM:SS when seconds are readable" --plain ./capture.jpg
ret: **1:09**
